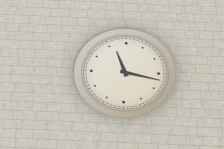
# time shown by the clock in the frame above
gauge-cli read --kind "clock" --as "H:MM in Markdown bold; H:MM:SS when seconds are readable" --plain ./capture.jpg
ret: **11:17**
